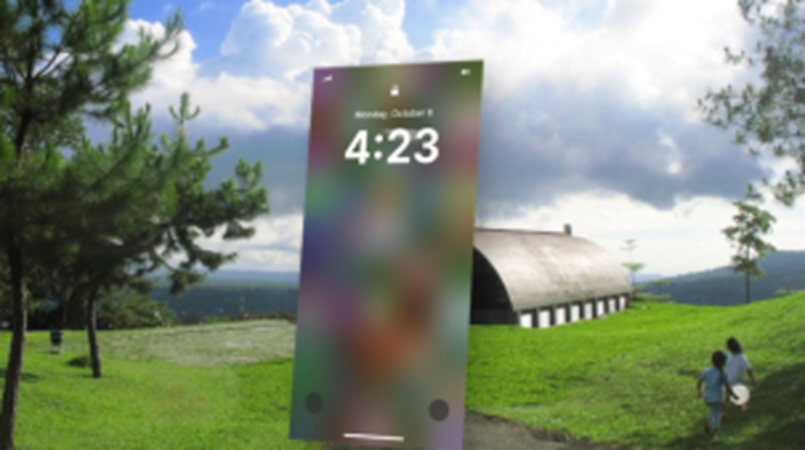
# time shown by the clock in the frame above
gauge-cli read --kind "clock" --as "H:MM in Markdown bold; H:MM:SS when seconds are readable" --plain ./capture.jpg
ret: **4:23**
